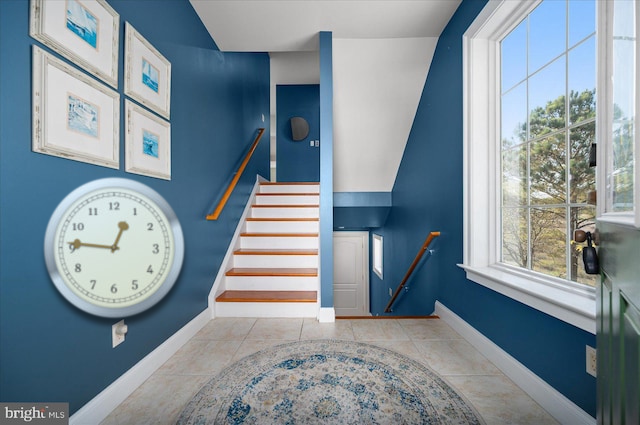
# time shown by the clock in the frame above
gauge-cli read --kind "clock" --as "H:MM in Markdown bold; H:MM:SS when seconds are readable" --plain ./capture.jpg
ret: **12:46**
